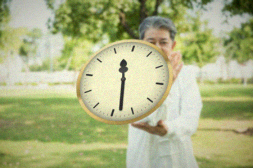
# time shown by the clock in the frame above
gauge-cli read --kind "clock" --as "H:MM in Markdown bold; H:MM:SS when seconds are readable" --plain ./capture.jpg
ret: **11:28**
